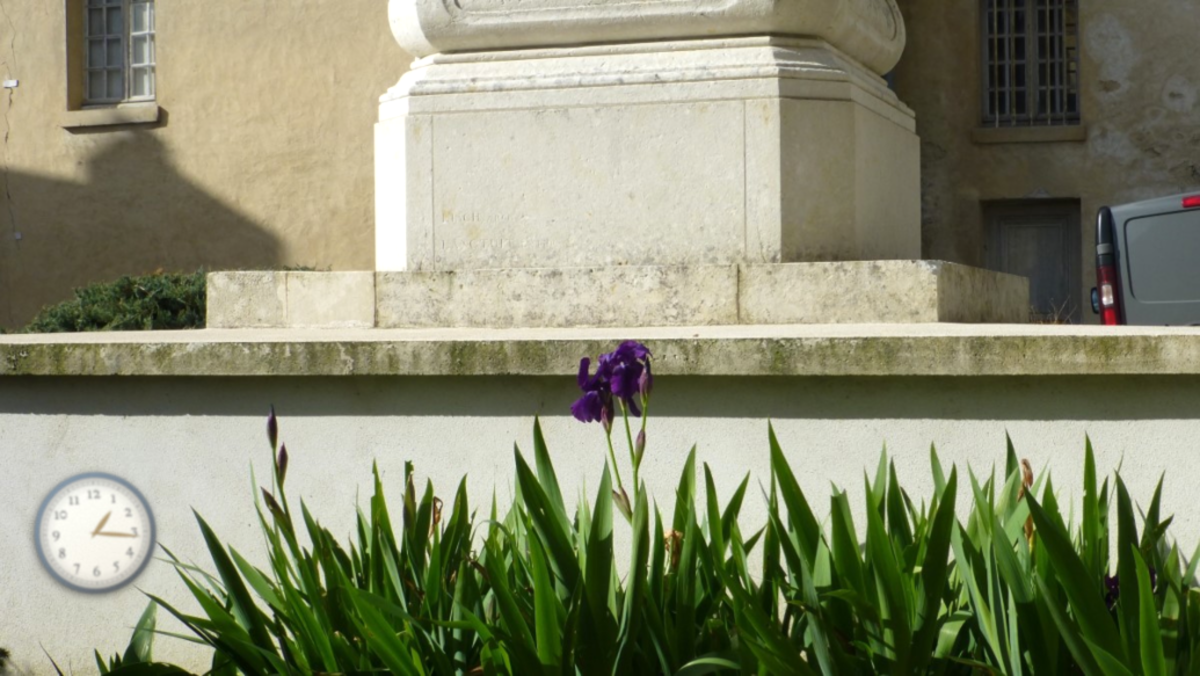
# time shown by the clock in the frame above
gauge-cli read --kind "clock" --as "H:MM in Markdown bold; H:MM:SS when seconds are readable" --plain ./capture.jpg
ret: **1:16**
